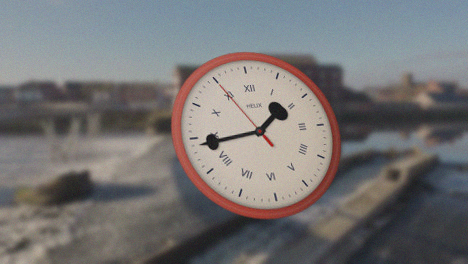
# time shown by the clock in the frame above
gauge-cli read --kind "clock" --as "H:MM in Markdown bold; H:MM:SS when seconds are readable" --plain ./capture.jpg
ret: **1:43:55**
